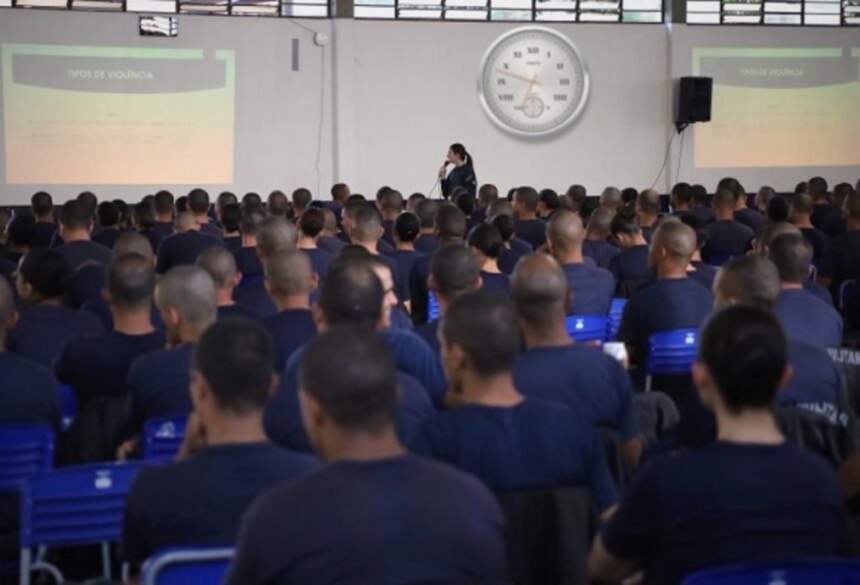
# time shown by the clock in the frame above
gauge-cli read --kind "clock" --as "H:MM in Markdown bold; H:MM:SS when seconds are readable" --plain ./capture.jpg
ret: **6:48**
